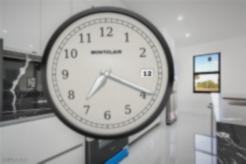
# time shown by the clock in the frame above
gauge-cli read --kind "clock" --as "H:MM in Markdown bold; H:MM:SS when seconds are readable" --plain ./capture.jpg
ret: **7:19**
